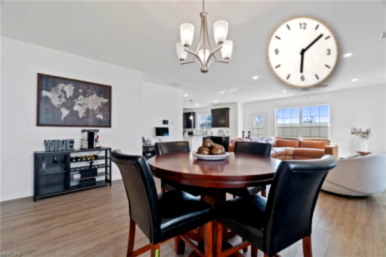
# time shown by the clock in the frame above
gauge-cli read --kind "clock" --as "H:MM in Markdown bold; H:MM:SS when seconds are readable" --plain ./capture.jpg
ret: **6:08**
